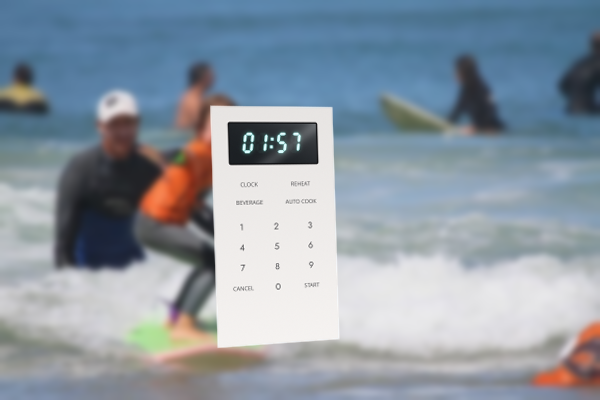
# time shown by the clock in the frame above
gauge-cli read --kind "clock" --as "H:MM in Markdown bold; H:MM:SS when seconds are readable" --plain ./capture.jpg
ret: **1:57**
